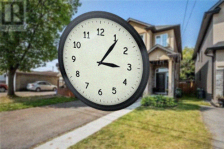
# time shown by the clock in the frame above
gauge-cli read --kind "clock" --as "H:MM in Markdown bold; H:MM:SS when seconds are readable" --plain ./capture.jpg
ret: **3:06**
